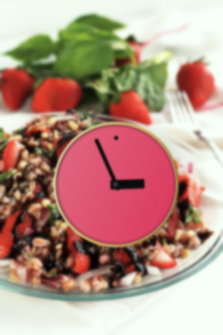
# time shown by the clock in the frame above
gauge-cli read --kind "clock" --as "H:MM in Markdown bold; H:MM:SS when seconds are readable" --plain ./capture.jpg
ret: **2:56**
